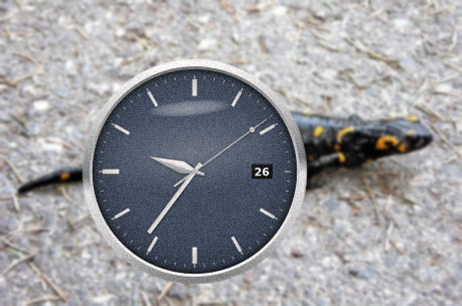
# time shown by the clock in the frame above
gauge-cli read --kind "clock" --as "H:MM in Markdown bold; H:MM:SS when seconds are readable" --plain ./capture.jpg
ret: **9:36:09**
